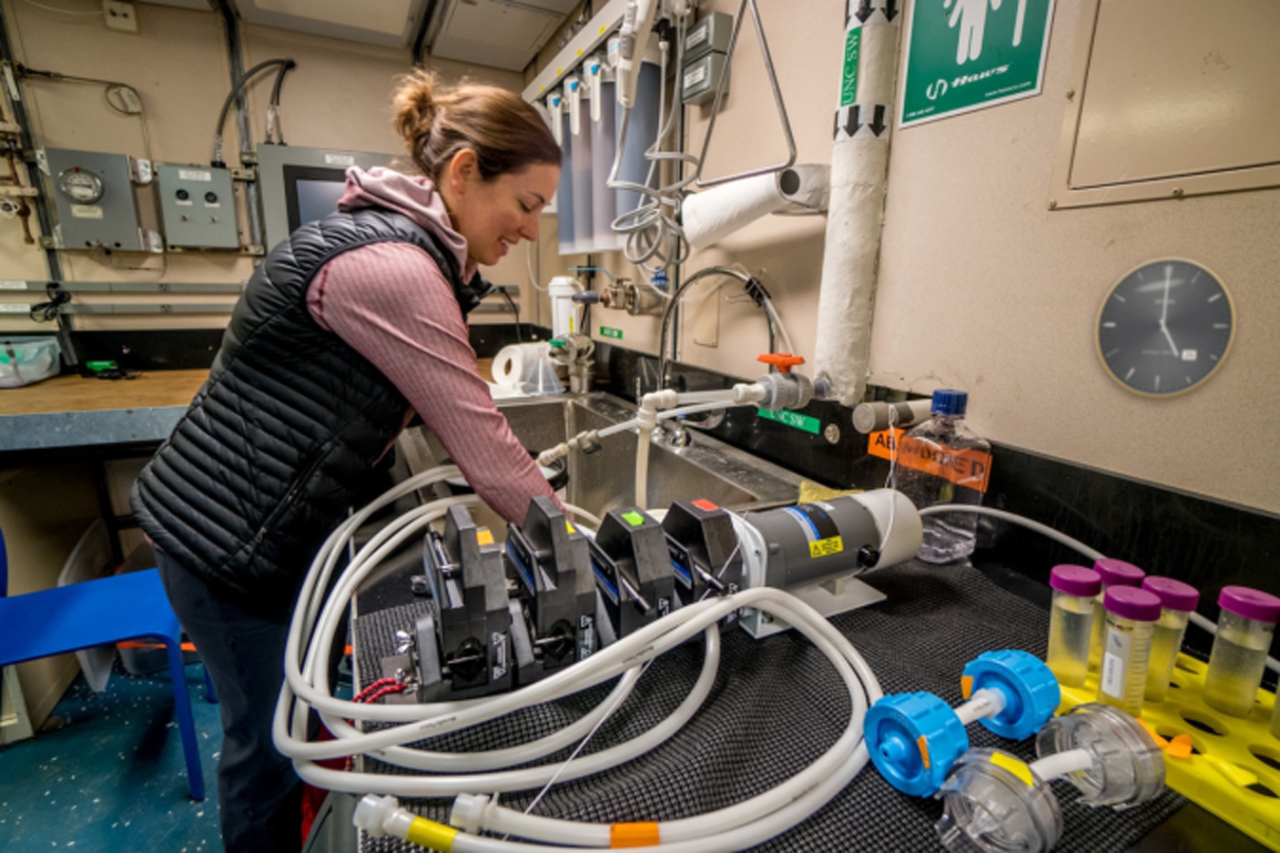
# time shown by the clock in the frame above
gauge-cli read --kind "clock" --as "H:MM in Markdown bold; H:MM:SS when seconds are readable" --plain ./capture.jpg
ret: **5:00**
